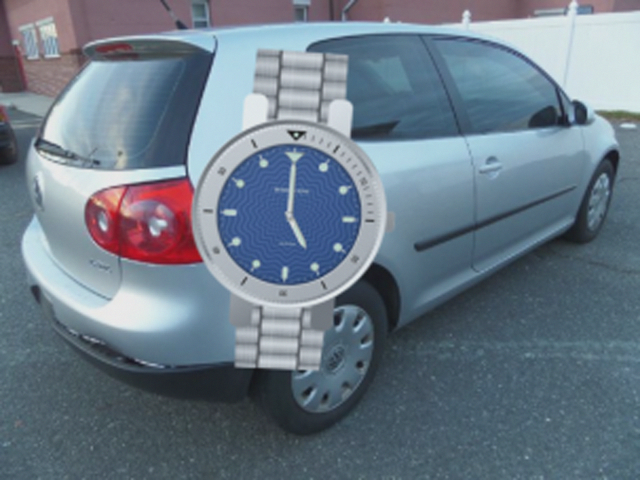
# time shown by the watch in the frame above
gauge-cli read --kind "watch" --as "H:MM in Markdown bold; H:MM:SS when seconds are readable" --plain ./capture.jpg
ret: **5:00**
